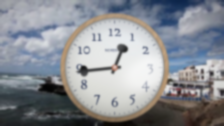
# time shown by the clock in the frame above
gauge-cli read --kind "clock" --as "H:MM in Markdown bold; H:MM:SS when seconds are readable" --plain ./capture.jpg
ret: **12:44**
